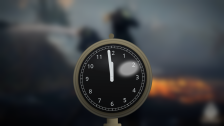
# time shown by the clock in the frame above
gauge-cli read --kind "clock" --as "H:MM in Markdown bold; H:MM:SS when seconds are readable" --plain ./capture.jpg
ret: **11:59**
